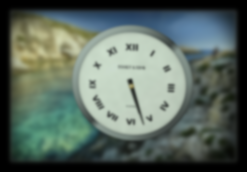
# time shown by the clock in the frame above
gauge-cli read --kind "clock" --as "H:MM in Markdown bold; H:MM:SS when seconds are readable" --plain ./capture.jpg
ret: **5:27**
